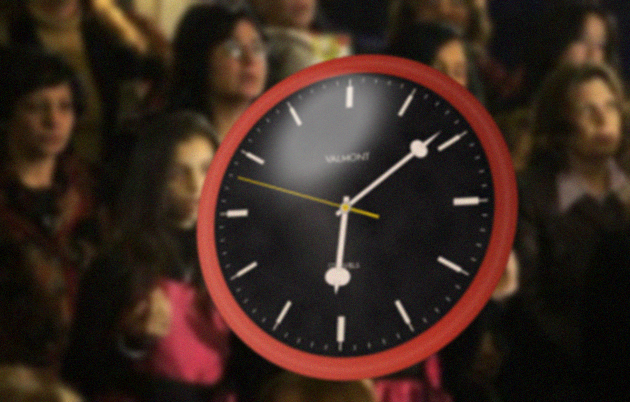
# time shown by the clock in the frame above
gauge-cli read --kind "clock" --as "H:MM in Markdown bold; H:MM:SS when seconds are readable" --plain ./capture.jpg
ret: **6:08:48**
